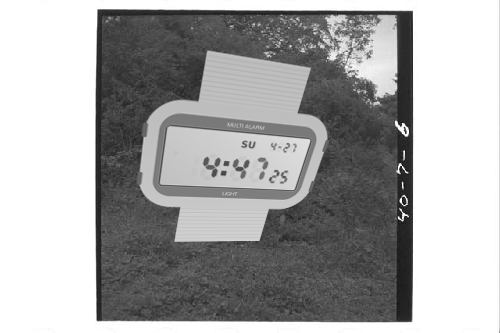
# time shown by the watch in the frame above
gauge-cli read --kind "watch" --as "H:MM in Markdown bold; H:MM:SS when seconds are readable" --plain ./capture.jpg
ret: **4:47:25**
